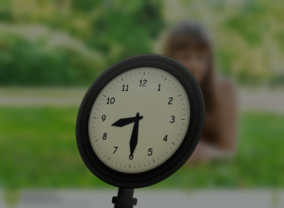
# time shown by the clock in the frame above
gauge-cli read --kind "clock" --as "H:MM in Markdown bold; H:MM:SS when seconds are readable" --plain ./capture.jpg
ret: **8:30**
